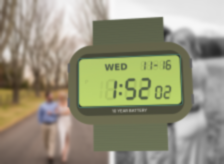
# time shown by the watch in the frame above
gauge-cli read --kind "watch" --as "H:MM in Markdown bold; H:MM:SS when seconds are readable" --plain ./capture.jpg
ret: **1:52:02**
